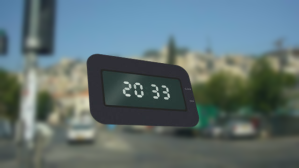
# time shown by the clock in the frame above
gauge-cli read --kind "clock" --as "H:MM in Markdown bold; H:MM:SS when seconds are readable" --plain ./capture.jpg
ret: **20:33**
